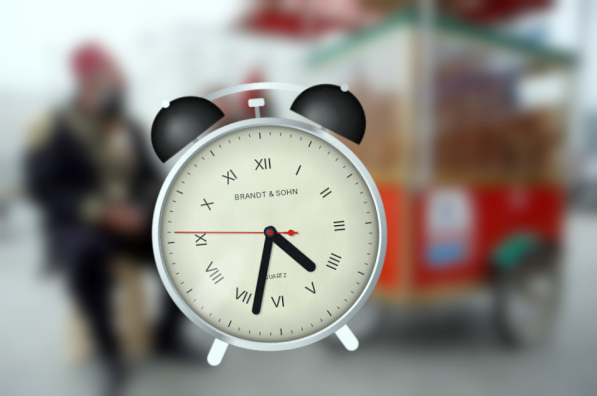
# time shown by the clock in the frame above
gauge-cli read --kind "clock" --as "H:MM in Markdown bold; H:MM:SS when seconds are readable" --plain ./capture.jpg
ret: **4:32:46**
